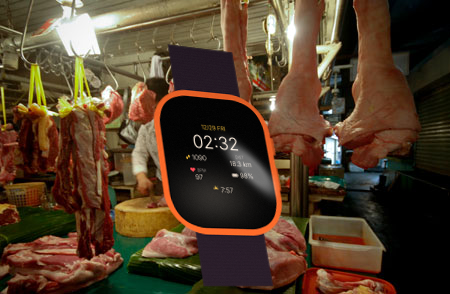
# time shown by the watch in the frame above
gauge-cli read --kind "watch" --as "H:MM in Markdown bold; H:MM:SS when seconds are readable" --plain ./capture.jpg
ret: **2:32**
